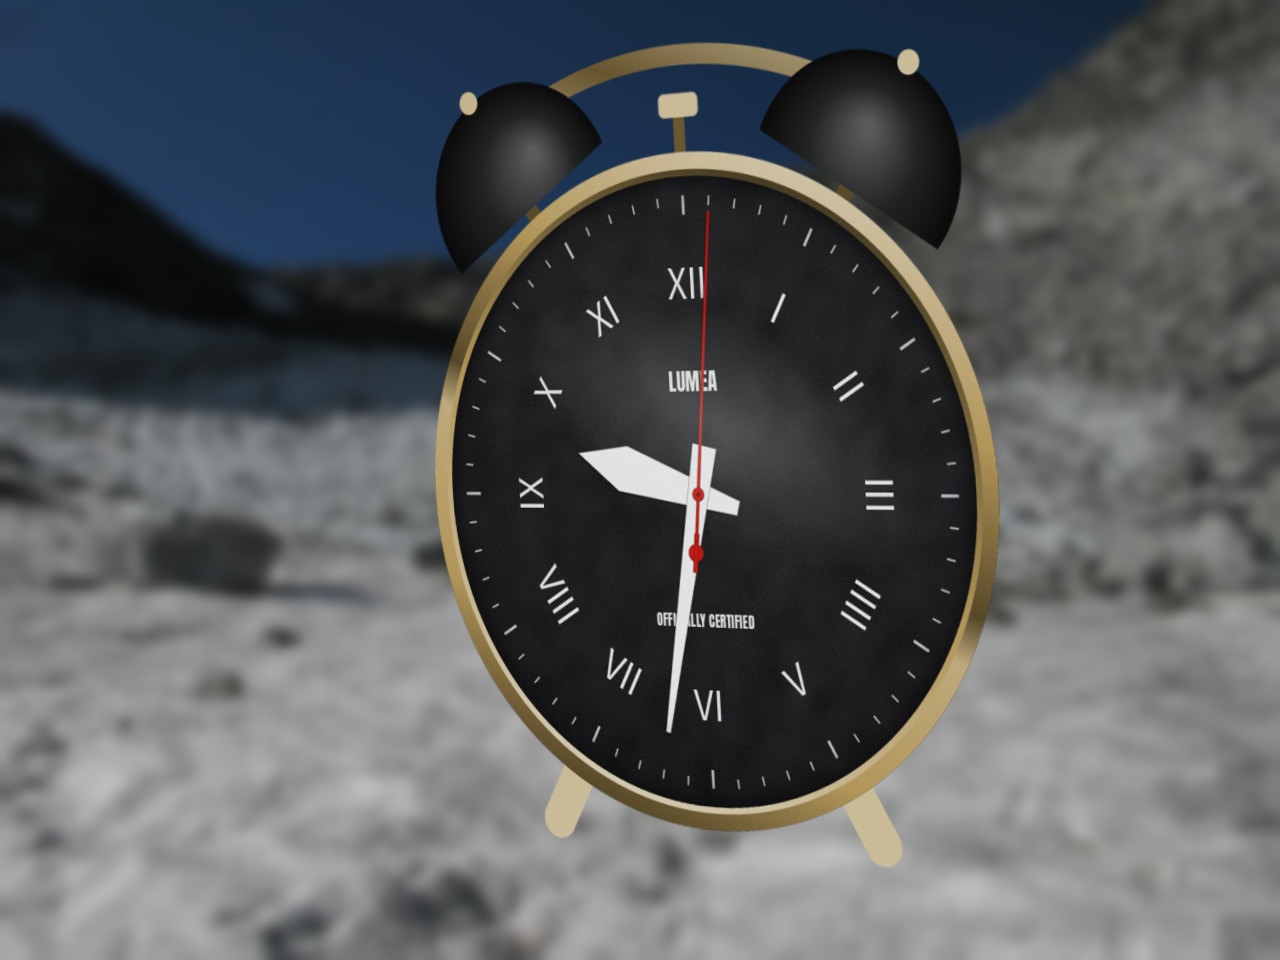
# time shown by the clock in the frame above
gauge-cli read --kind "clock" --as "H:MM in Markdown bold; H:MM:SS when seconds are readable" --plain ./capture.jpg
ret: **9:32:01**
